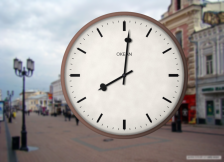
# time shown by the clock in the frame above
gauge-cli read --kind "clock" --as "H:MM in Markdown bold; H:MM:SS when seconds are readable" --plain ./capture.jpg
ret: **8:01**
